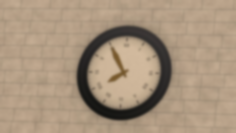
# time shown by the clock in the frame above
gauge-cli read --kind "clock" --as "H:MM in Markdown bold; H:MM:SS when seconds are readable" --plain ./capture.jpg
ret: **7:55**
